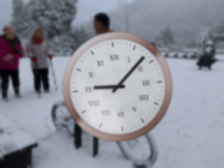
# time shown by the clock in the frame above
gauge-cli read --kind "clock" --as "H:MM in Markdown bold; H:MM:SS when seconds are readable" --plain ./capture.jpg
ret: **9:08**
